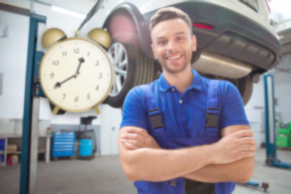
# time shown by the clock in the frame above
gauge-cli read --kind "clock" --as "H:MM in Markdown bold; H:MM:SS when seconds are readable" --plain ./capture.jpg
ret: **12:40**
